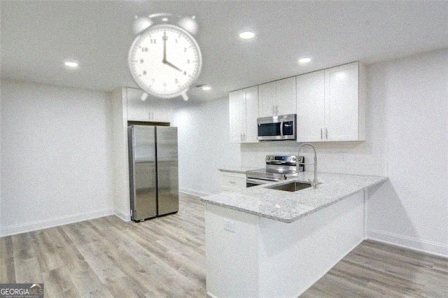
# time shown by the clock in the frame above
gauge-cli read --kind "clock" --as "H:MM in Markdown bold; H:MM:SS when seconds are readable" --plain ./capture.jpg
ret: **4:00**
